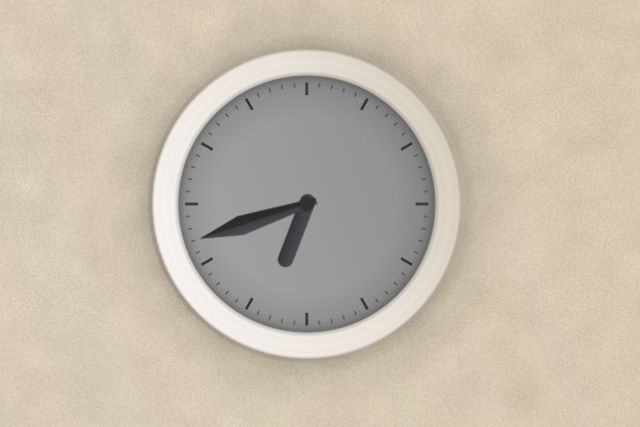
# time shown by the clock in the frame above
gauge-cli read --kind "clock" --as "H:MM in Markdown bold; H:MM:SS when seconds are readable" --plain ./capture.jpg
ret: **6:42**
